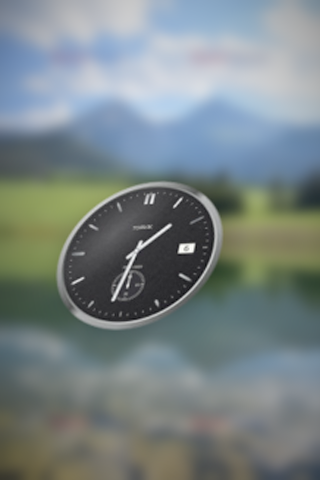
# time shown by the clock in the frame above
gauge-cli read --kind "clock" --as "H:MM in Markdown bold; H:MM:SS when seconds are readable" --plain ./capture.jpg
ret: **1:32**
